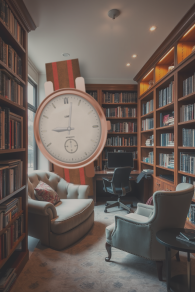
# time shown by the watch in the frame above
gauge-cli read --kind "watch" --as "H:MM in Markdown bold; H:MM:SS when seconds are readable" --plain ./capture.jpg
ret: **9:02**
